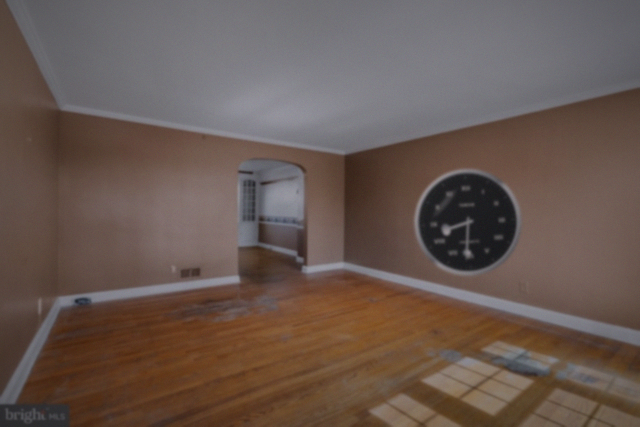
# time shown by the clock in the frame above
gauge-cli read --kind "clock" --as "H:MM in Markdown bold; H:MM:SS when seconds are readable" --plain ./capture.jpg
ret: **8:31**
